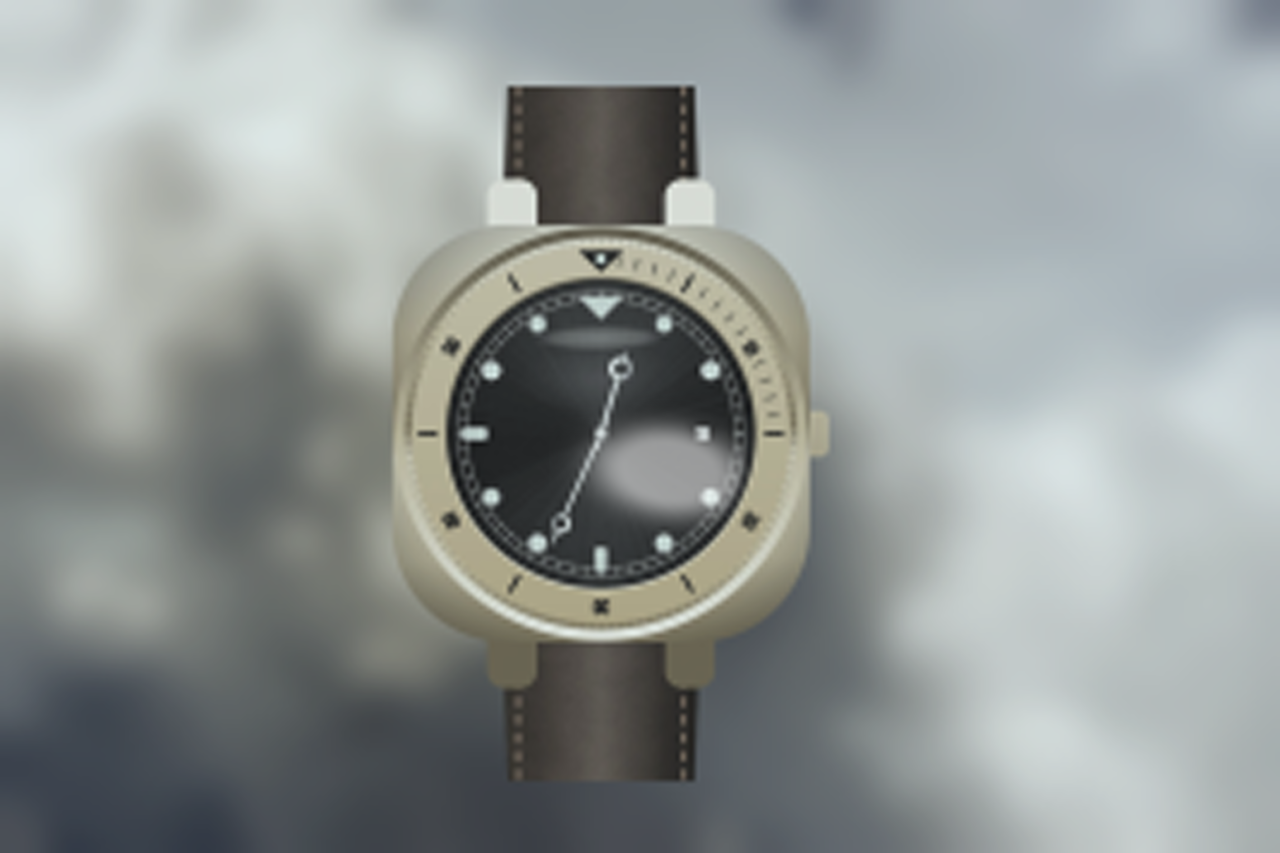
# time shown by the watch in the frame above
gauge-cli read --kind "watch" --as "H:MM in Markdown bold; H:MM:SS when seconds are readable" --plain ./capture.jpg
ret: **12:34**
